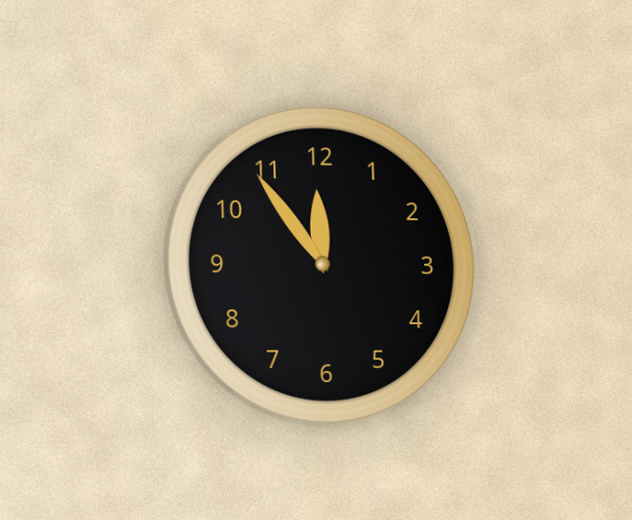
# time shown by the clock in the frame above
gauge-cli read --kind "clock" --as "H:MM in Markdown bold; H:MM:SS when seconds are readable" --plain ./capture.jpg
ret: **11:54**
